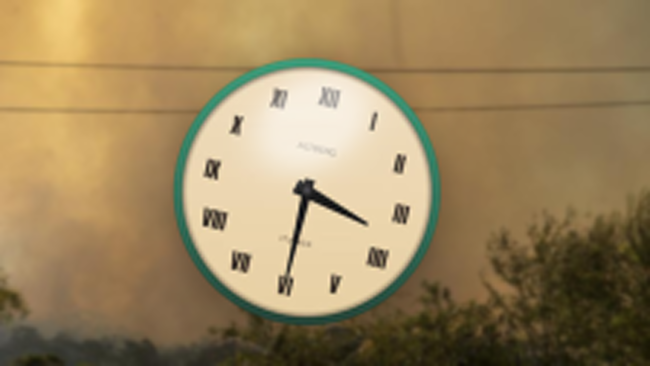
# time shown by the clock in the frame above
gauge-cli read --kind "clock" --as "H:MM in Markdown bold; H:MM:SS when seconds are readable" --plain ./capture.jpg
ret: **3:30**
